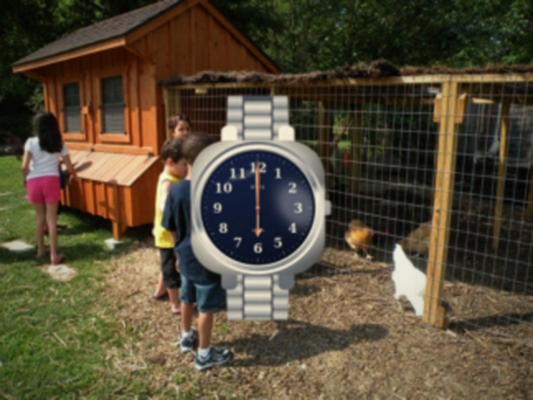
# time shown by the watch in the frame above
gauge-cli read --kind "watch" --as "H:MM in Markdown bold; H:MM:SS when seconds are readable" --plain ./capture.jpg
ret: **6:00**
